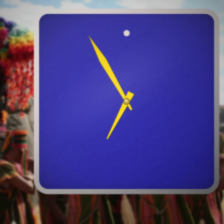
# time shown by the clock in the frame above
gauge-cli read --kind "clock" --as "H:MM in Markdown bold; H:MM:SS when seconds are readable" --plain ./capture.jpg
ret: **6:55**
